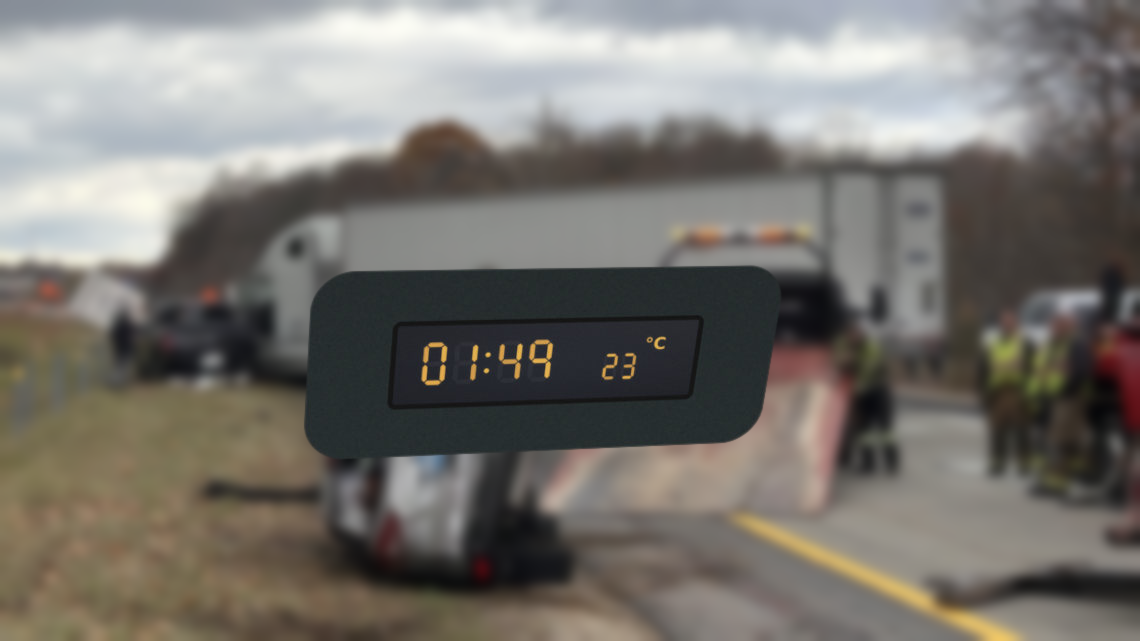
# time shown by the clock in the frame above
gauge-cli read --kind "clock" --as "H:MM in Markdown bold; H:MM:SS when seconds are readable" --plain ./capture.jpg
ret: **1:49**
